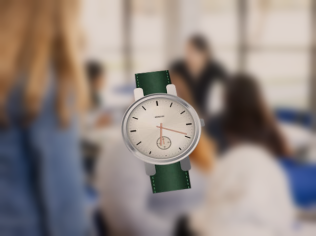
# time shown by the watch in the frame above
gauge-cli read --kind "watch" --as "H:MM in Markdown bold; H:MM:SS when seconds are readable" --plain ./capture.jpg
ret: **6:19**
